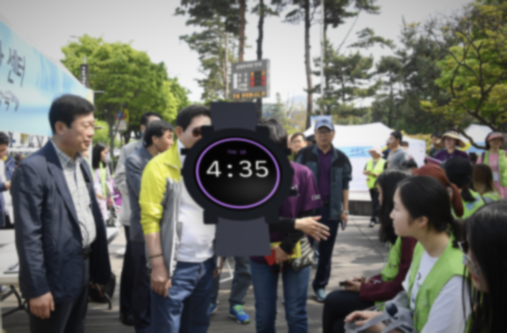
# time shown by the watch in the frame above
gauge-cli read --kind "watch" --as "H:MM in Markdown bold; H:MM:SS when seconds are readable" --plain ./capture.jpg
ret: **4:35**
